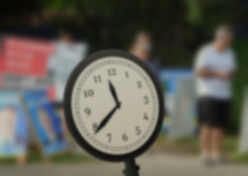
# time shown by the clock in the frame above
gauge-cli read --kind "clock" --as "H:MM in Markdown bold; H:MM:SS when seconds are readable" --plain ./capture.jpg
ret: **11:39**
